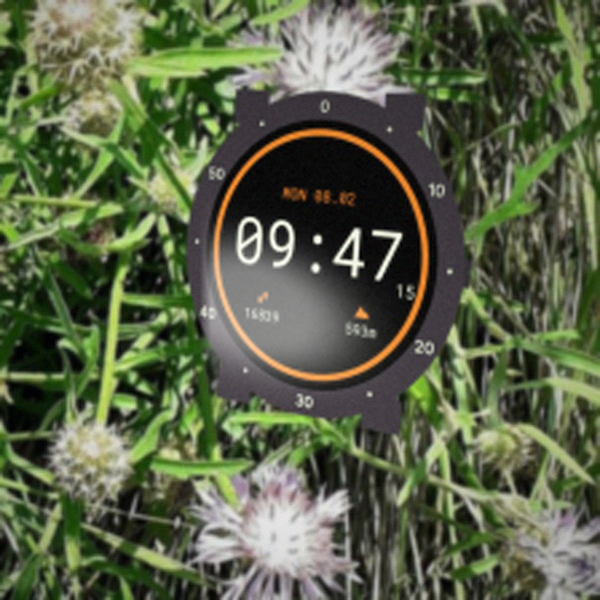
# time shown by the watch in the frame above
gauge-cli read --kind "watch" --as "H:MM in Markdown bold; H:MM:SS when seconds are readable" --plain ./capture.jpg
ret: **9:47**
